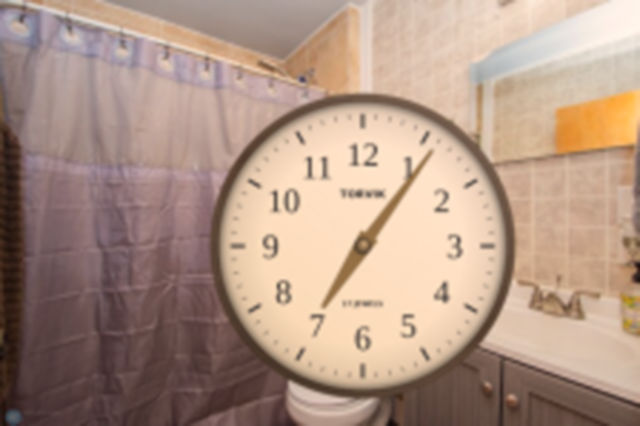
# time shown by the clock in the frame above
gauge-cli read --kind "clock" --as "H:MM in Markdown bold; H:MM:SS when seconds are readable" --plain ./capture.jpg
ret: **7:06**
